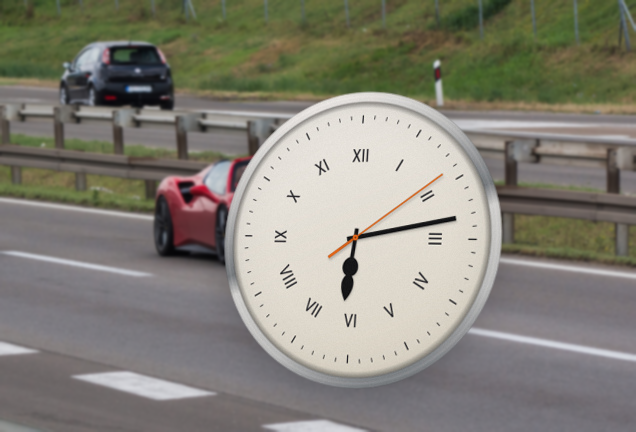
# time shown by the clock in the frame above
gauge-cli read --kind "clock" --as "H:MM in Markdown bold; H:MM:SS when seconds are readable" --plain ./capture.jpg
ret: **6:13:09**
